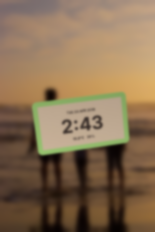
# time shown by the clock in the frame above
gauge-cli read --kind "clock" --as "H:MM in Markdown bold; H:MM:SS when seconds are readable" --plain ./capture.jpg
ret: **2:43**
